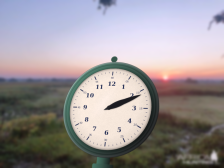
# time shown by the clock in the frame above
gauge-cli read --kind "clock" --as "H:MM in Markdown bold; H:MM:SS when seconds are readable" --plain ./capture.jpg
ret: **2:11**
